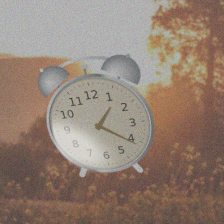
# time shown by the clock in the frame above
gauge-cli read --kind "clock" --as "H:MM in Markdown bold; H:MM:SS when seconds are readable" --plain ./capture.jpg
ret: **1:21**
